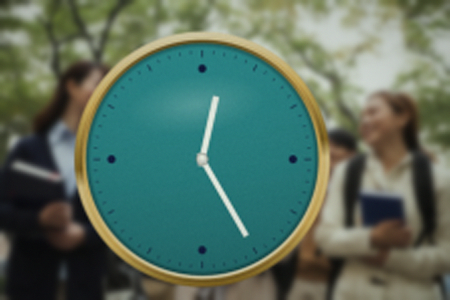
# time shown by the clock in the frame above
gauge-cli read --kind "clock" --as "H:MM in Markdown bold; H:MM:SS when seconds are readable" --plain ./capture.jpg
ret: **12:25**
